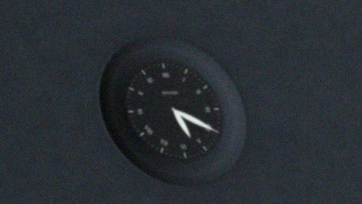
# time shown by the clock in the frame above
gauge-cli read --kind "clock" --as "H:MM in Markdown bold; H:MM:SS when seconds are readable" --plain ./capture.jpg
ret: **5:20**
